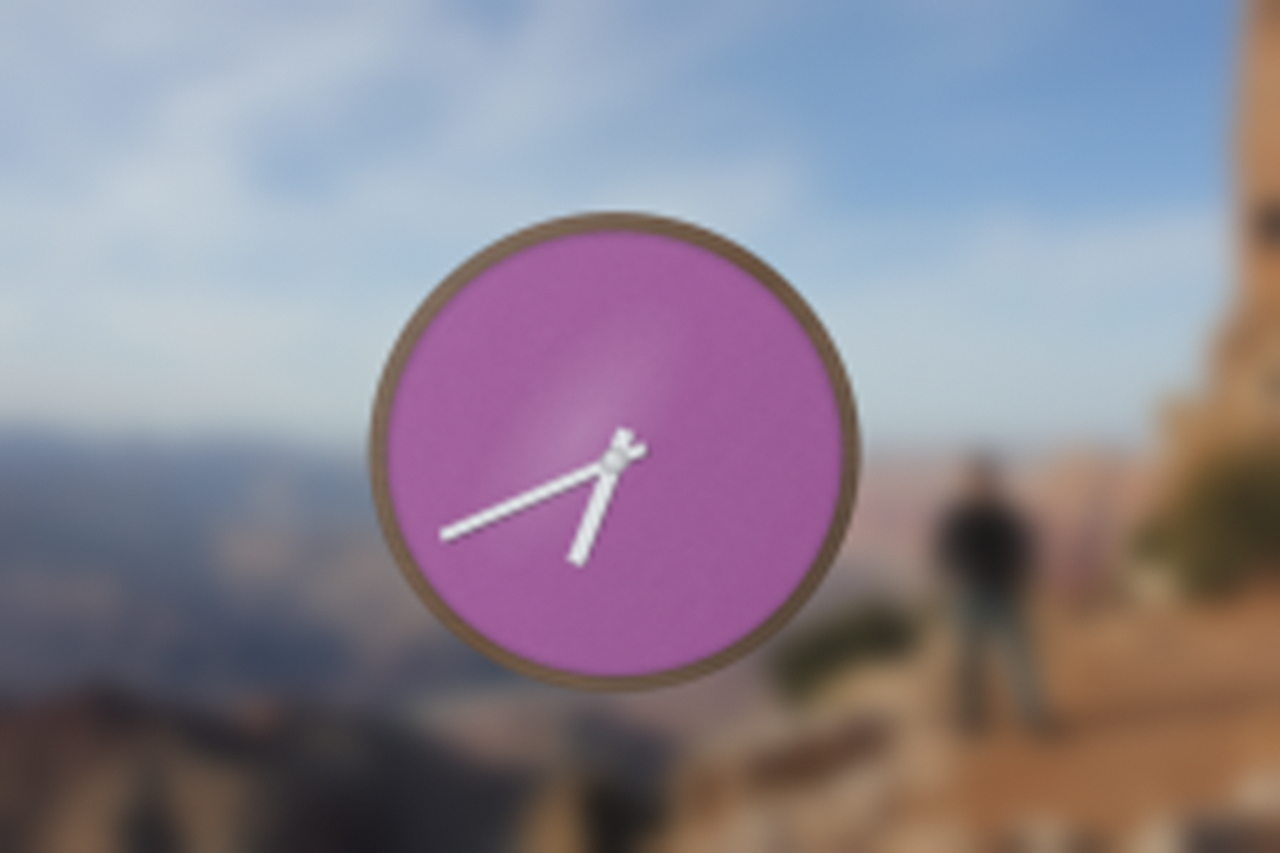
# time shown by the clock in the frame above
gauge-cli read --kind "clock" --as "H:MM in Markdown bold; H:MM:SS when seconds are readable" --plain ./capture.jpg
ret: **6:41**
